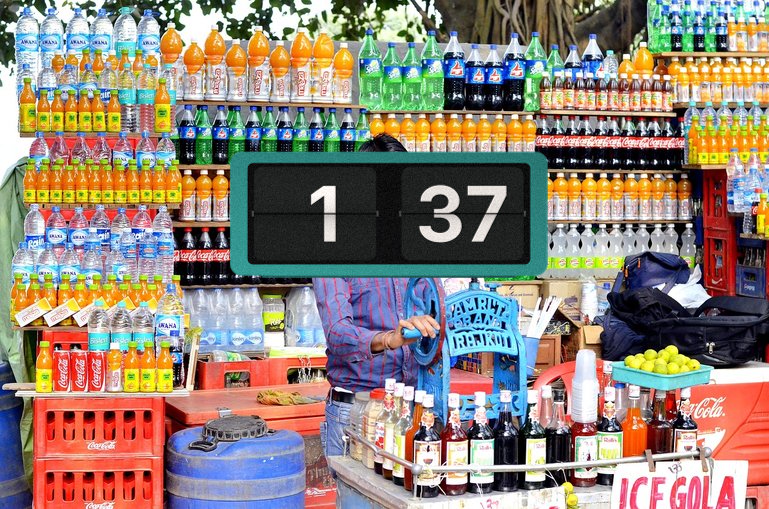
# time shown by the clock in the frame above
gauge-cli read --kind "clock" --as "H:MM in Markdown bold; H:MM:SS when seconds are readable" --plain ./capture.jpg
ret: **1:37**
